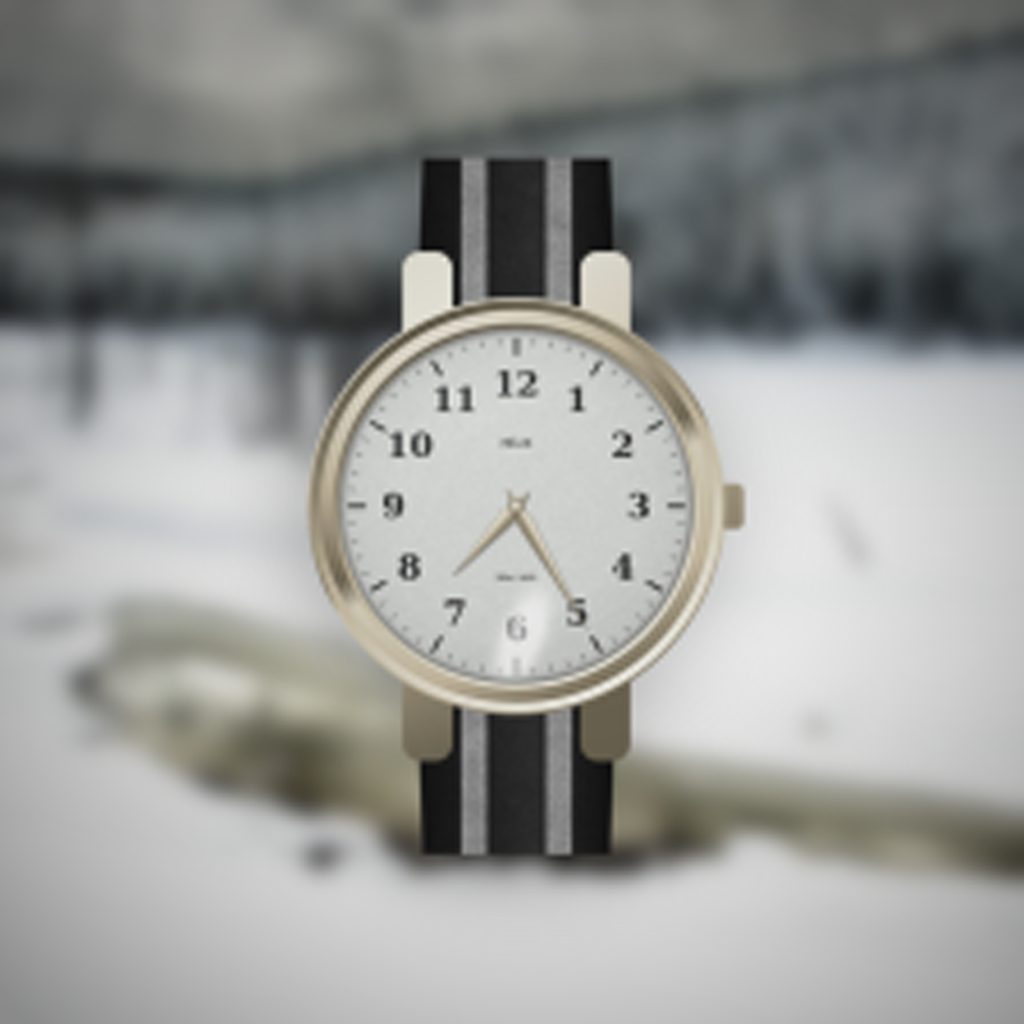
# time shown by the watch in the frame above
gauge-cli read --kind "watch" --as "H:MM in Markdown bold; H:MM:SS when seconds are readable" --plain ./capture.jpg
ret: **7:25**
